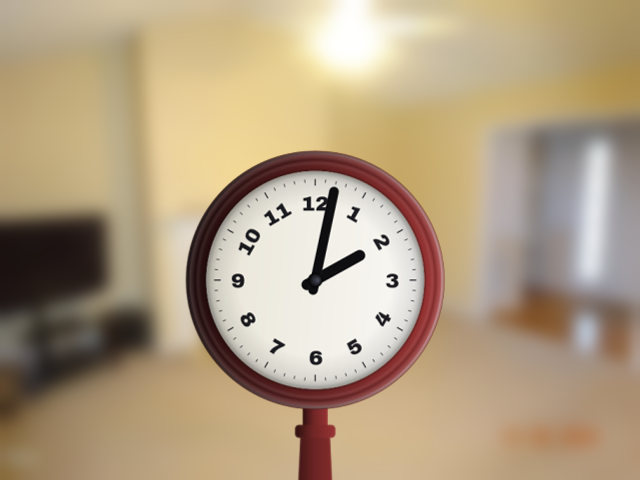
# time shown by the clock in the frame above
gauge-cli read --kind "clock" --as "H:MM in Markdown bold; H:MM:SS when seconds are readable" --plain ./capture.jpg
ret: **2:02**
